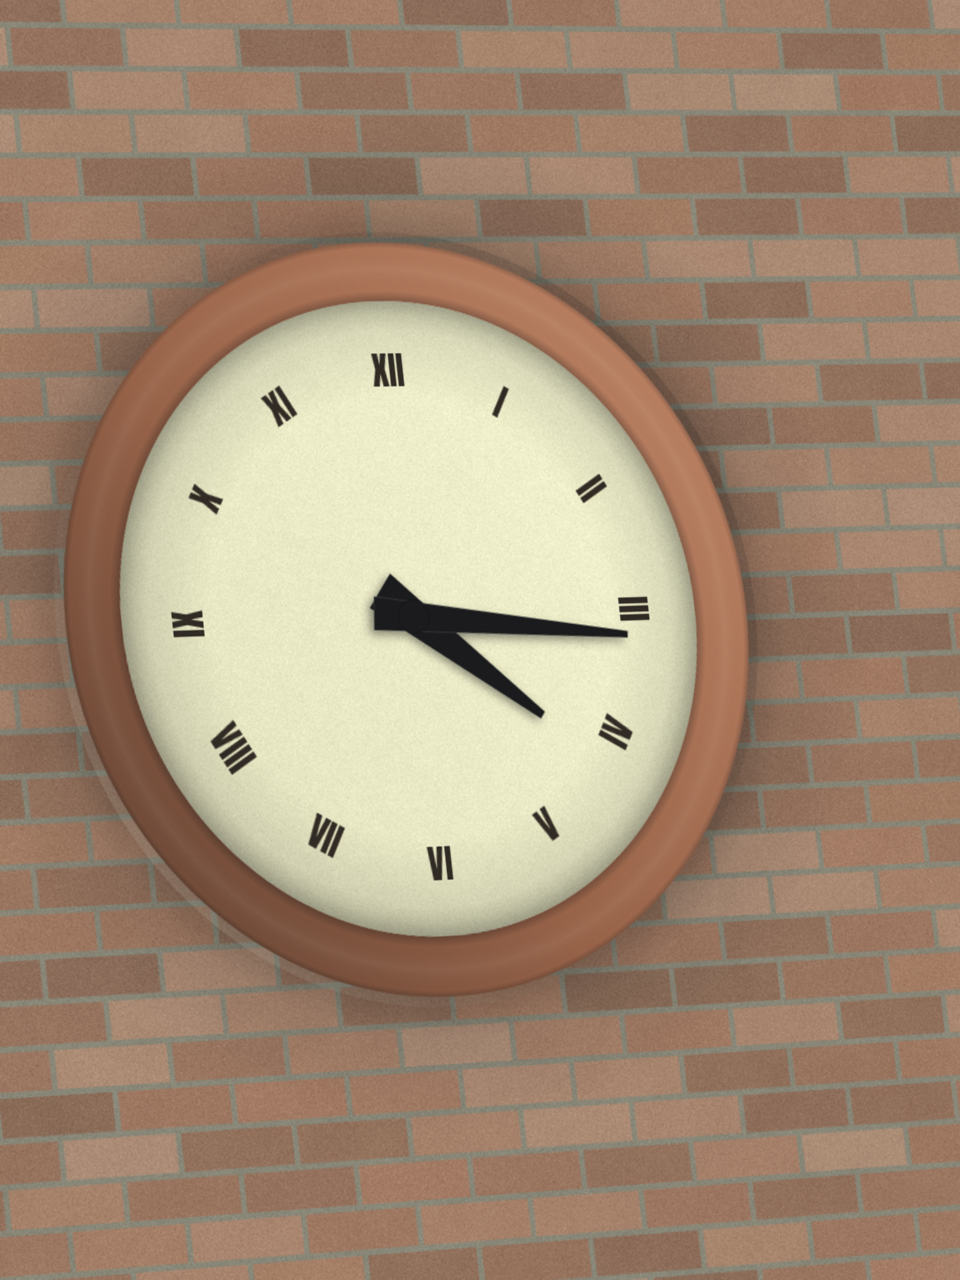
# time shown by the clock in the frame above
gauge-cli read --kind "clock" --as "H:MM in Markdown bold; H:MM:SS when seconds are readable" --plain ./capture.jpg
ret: **4:16**
